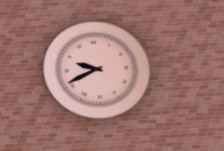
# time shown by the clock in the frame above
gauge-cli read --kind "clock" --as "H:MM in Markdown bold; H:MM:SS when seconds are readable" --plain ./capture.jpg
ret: **9:41**
